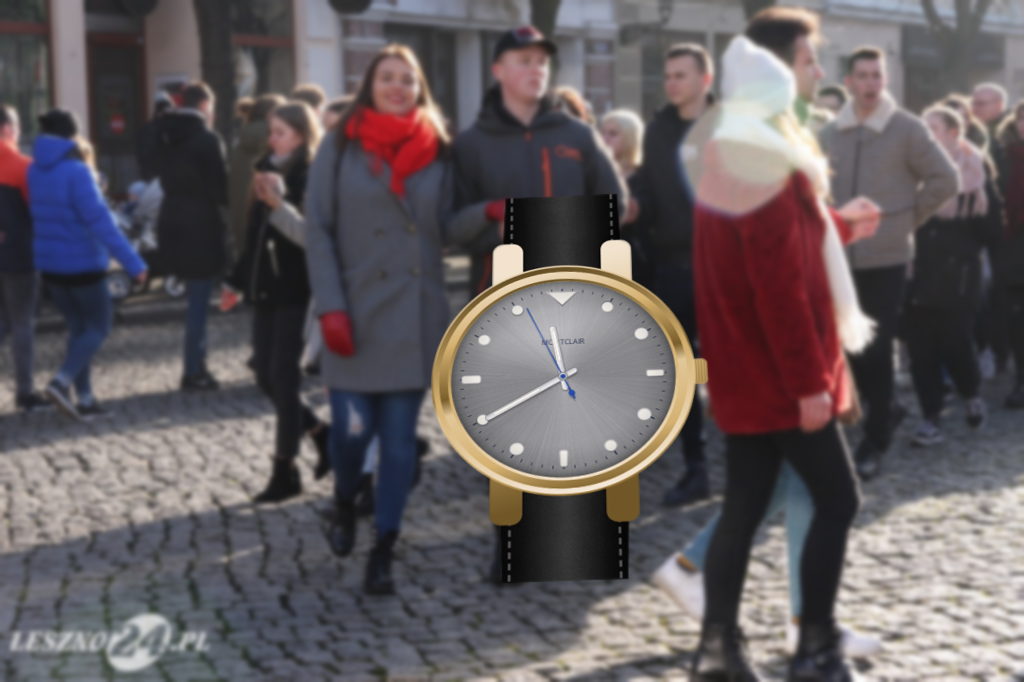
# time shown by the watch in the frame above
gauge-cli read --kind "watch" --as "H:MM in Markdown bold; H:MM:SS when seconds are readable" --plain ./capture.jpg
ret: **11:39:56**
